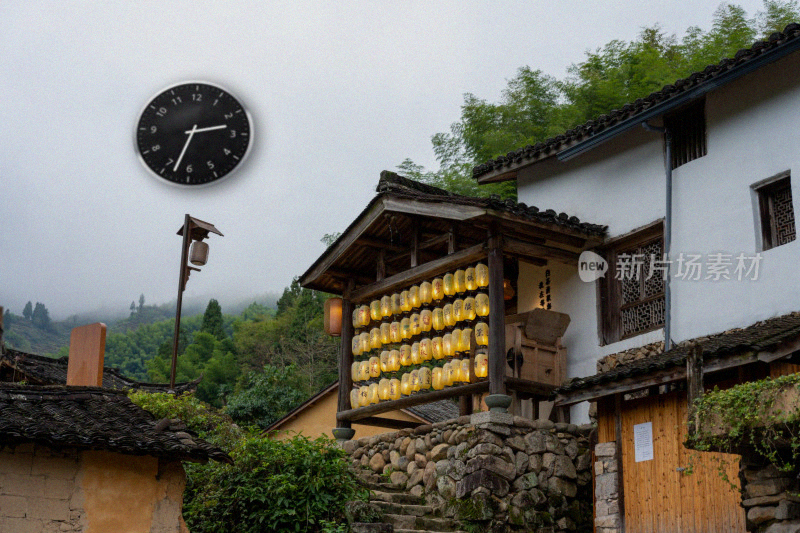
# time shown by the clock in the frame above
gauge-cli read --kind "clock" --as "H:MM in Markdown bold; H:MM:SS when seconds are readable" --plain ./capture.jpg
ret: **2:33**
